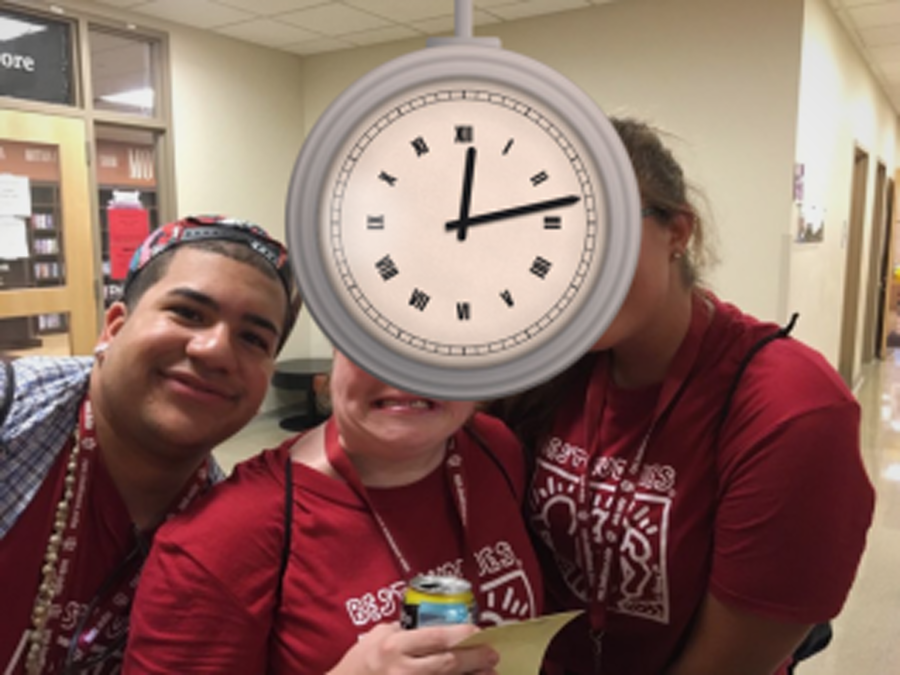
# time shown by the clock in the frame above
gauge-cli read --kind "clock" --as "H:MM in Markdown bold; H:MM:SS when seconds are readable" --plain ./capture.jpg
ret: **12:13**
